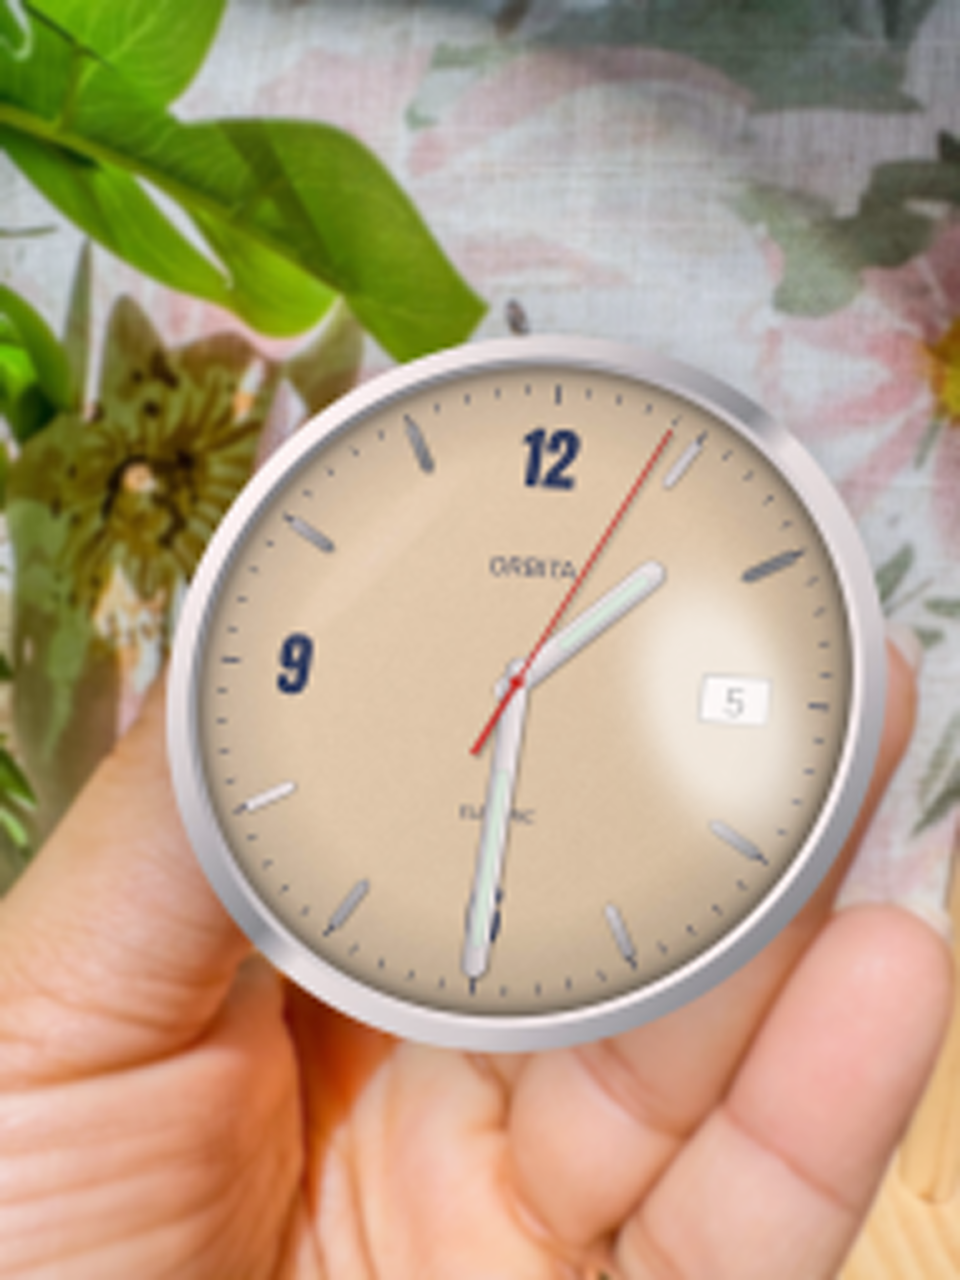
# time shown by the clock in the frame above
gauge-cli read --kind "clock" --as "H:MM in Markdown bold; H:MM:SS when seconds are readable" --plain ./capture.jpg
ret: **1:30:04**
